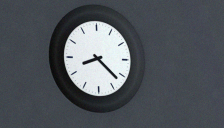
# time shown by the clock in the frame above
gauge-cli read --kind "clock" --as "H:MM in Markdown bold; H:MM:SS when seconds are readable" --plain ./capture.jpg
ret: **8:22**
